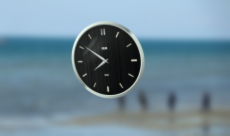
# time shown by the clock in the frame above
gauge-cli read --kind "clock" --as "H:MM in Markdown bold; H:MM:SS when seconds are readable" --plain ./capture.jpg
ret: **7:51**
